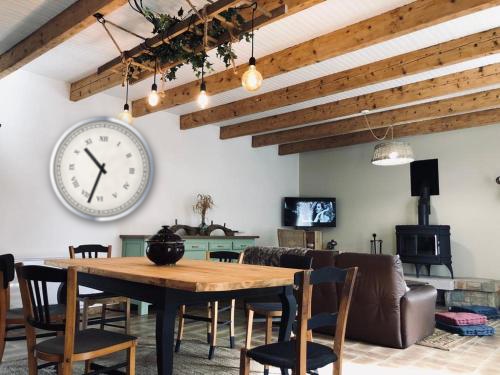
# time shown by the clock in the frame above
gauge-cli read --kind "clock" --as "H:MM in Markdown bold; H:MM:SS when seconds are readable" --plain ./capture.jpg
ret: **10:33**
